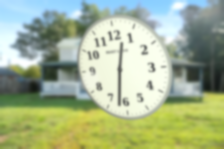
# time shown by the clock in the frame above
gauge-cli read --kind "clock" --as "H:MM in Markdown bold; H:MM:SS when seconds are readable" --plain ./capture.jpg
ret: **12:32**
